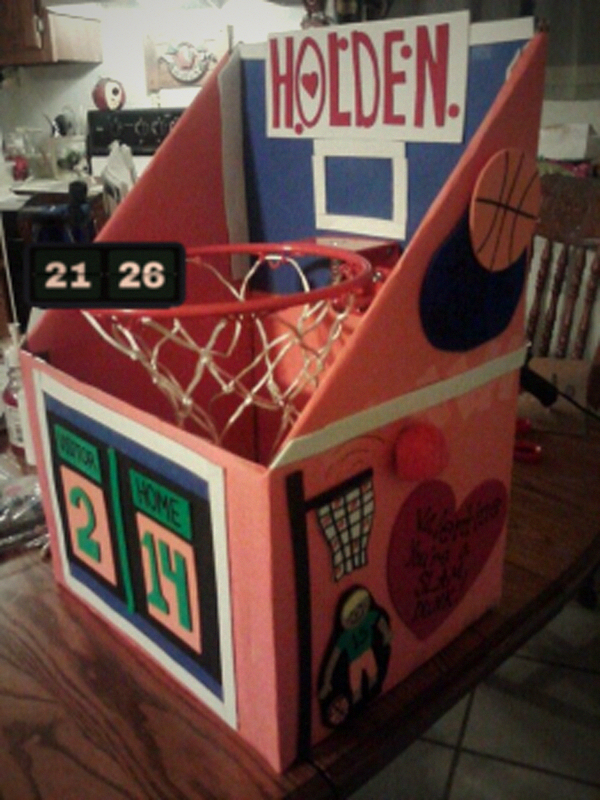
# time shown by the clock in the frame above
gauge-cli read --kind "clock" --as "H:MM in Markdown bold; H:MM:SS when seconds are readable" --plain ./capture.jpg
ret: **21:26**
